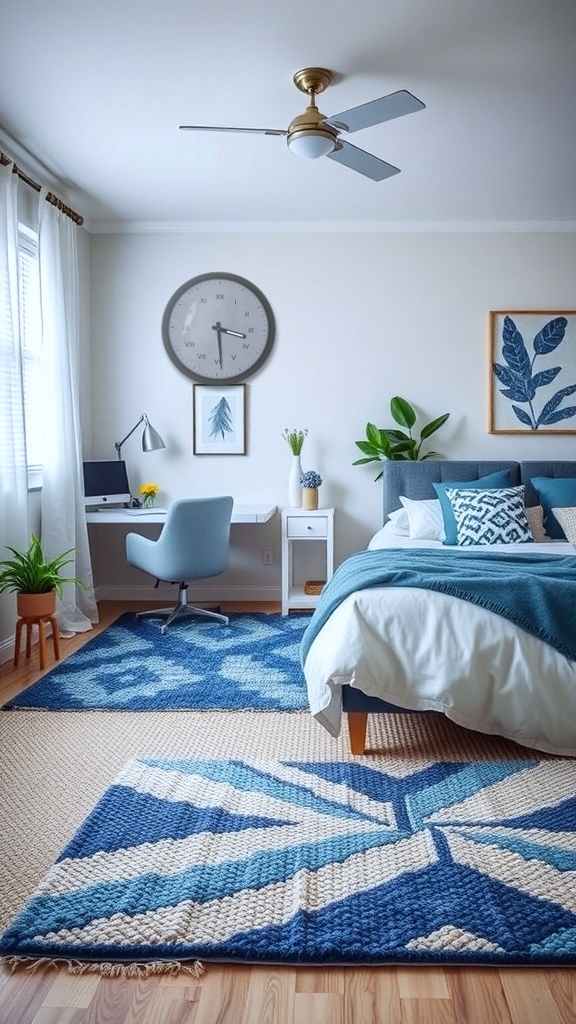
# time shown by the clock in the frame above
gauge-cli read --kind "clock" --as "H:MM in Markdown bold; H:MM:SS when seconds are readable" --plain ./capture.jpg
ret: **3:29**
